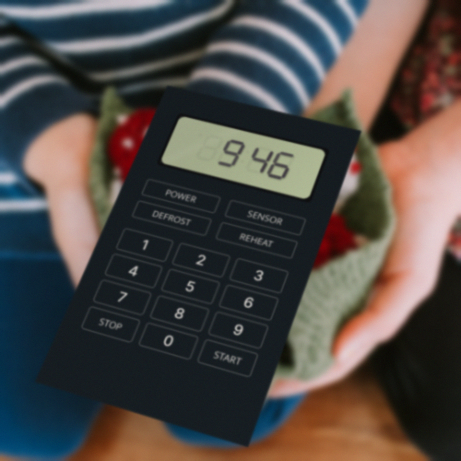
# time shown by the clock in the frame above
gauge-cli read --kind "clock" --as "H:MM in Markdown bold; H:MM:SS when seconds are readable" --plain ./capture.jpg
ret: **9:46**
